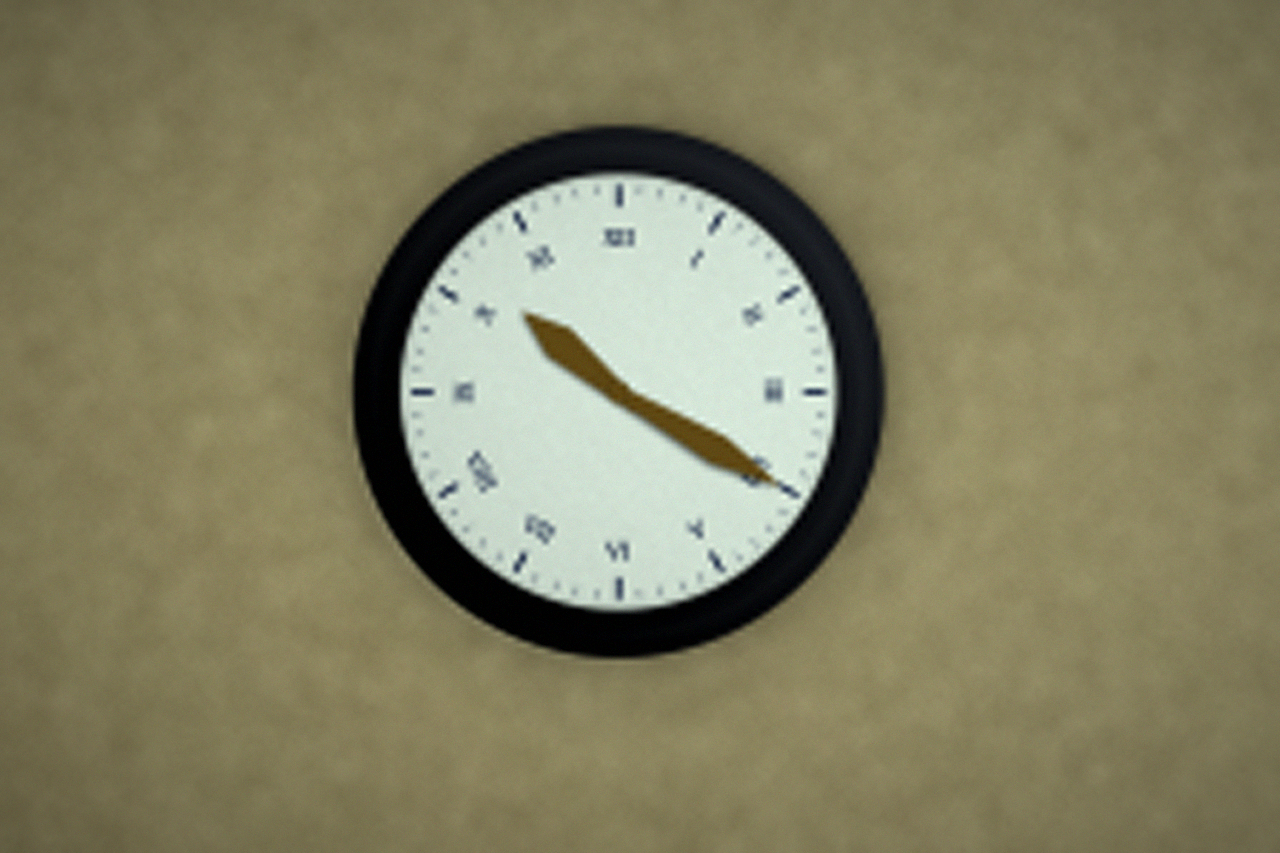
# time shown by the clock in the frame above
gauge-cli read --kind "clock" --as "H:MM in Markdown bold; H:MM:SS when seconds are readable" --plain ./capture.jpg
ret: **10:20**
